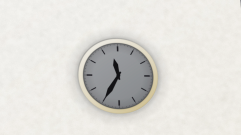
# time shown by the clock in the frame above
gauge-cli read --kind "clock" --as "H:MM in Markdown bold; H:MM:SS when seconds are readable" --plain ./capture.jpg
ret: **11:35**
